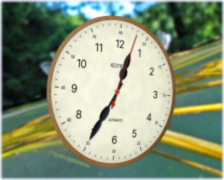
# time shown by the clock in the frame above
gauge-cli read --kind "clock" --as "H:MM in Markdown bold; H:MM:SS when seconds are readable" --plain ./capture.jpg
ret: **12:35:03**
